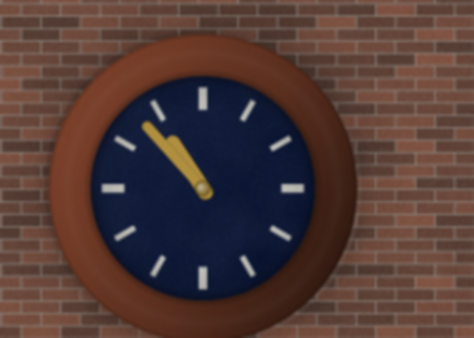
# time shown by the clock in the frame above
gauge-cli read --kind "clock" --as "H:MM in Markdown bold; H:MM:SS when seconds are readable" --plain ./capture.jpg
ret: **10:53**
